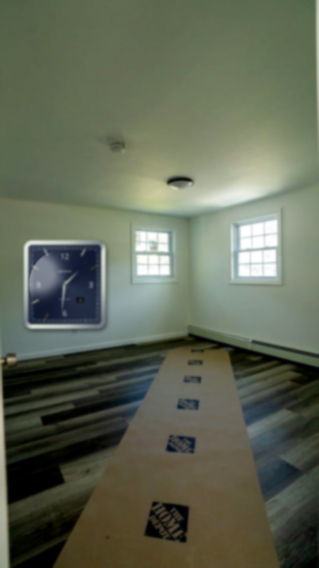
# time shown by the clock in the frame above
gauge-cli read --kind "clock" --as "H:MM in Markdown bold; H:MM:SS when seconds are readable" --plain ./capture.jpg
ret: **1:31**
